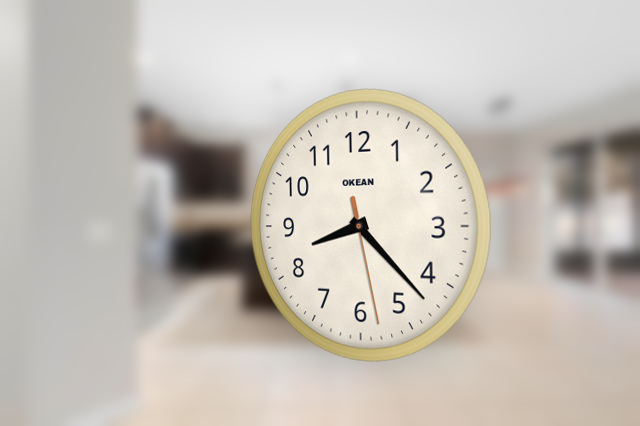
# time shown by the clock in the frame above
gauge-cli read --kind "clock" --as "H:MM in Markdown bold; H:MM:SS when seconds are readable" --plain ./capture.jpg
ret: **8:22:28**
